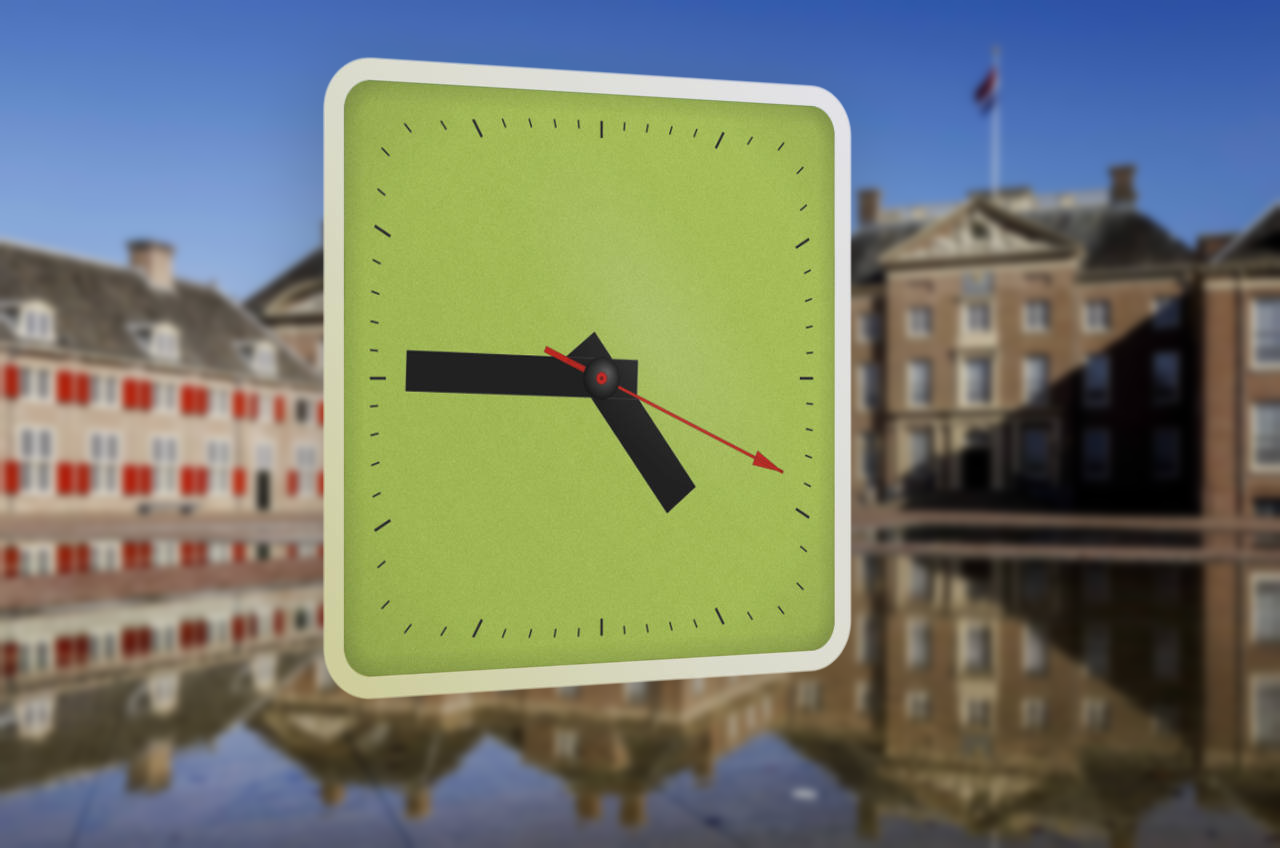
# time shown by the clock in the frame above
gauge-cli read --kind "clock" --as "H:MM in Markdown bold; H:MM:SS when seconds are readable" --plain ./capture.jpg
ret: **4:45:19**
